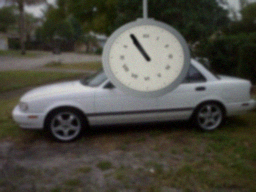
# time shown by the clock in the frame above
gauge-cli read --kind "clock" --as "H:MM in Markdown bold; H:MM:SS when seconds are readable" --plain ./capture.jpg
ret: **10:55**
